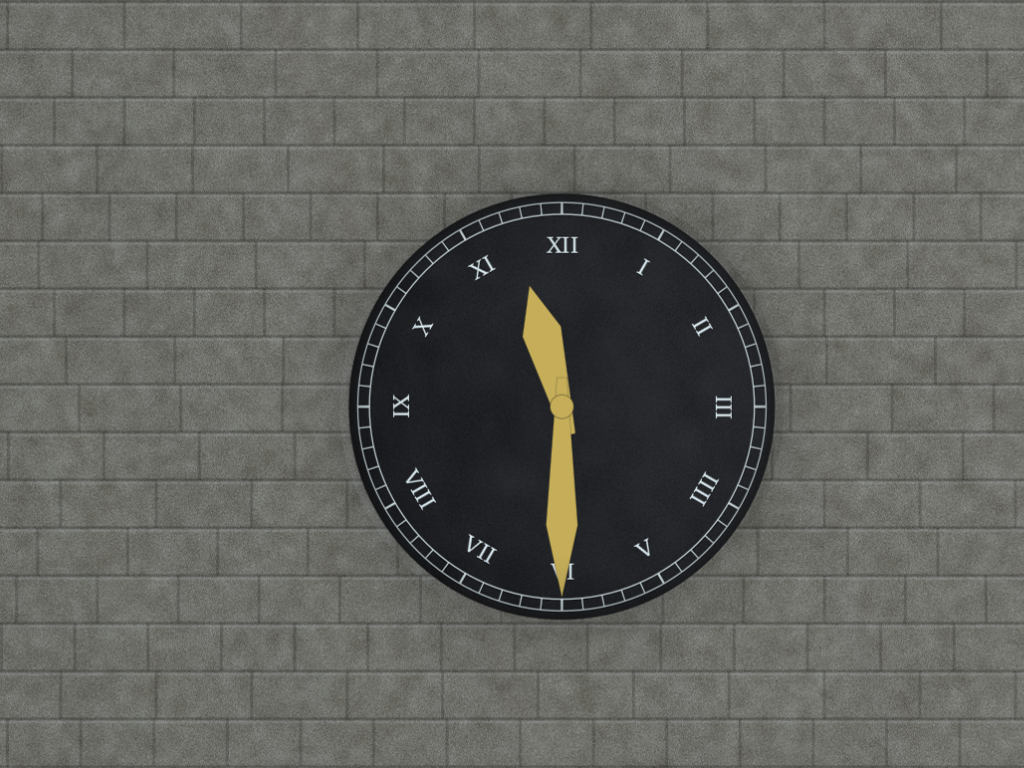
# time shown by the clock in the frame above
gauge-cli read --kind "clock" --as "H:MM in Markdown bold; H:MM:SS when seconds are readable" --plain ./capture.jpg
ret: **11:30**
